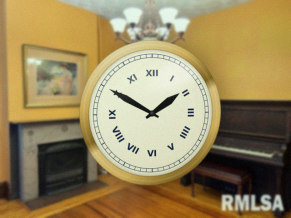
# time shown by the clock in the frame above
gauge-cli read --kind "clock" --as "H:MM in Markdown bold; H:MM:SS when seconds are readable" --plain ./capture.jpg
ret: **1:50**
